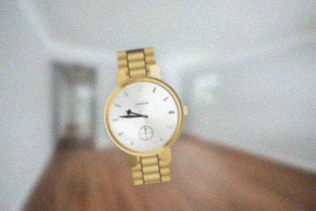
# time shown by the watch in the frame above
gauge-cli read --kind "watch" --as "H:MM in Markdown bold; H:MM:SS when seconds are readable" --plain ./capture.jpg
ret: **9:46**
